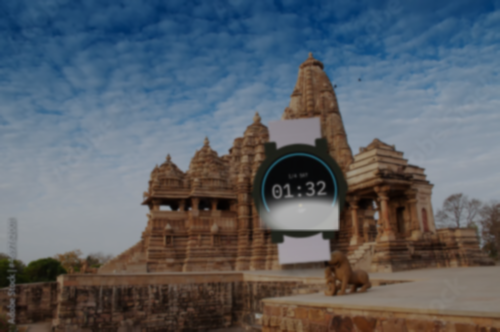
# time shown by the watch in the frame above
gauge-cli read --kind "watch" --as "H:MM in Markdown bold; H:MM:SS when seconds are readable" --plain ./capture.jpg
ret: **1:32**
